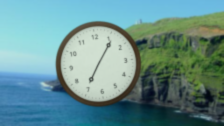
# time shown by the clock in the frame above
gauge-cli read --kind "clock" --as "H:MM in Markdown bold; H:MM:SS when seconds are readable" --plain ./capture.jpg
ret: **7:06**
